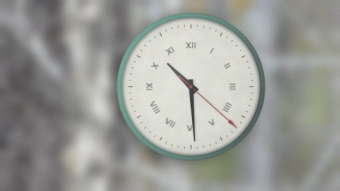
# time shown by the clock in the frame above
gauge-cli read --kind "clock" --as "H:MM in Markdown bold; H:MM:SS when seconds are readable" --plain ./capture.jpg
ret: **10:29:22**
